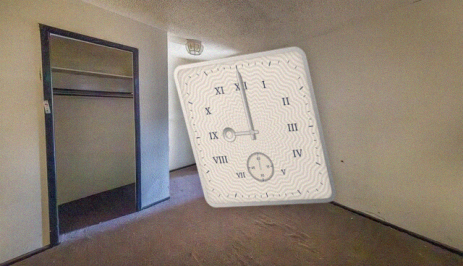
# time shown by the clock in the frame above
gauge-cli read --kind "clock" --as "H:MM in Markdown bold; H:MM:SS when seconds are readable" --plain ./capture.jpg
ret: **9:00**
